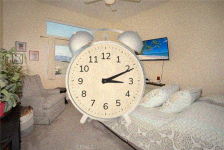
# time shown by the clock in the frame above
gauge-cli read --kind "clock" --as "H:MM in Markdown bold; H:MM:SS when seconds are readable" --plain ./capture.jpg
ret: **3:11**
